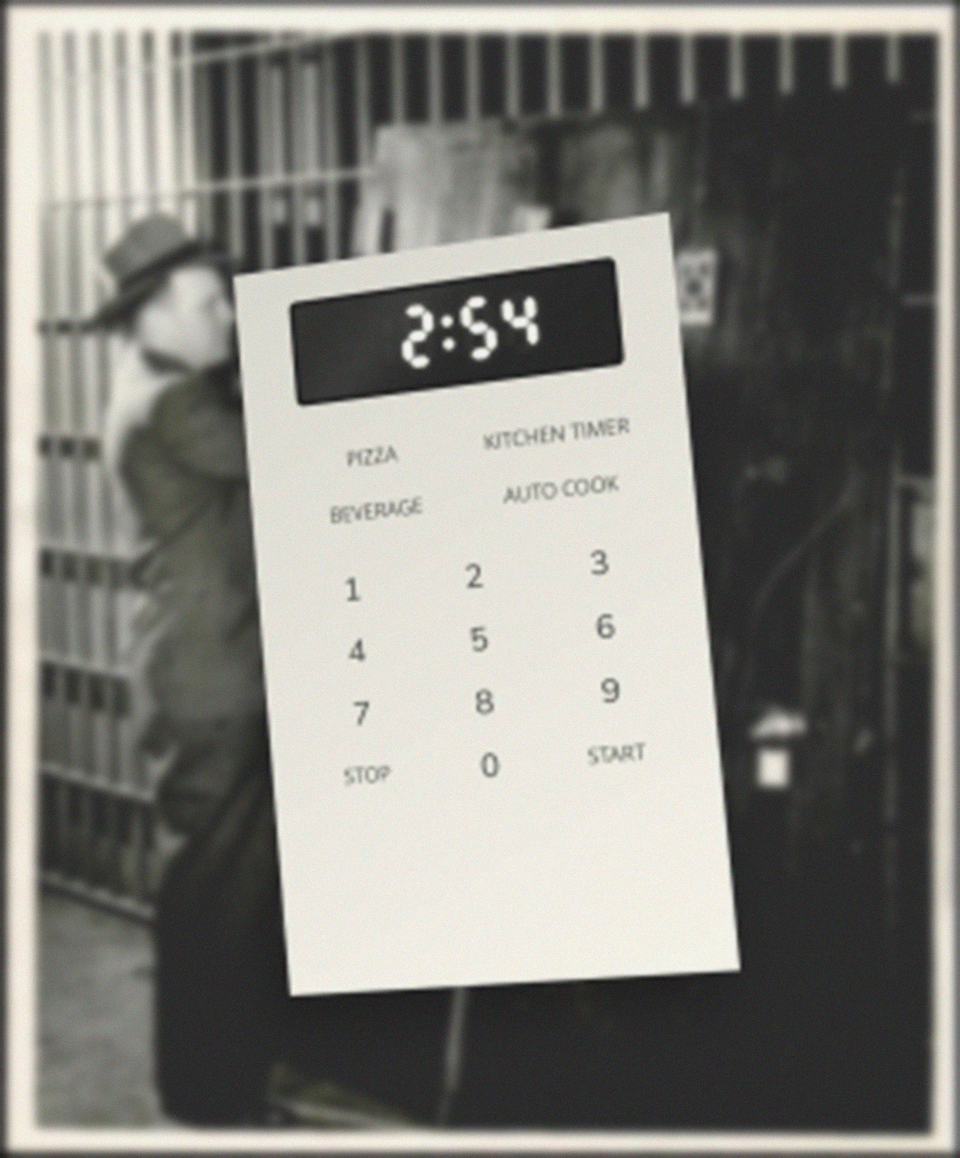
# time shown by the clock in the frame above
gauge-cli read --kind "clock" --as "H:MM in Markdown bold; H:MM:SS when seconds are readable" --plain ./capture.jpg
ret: **2:54**
